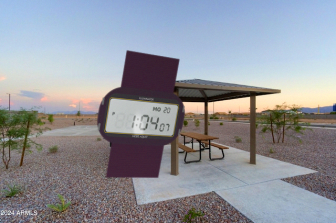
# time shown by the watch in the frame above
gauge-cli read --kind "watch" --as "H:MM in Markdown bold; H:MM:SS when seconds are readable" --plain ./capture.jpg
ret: **1:04:07**
